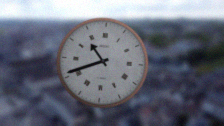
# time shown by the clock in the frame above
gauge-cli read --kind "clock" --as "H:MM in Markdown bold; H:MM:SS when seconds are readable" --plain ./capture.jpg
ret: **10:41**
